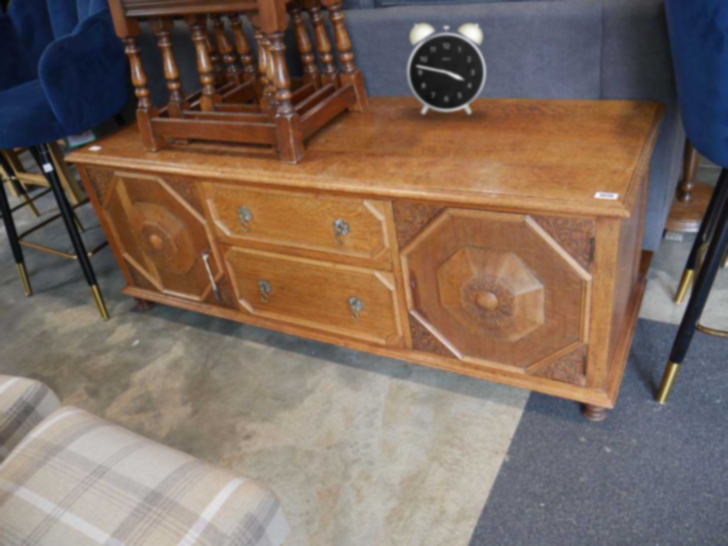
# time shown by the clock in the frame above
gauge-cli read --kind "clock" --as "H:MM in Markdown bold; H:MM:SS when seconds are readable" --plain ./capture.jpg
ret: **3:47**
